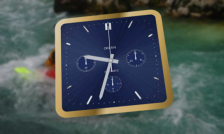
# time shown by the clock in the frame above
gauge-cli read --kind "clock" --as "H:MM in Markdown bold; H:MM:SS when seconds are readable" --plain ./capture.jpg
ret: **9:33**
